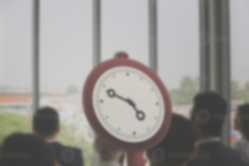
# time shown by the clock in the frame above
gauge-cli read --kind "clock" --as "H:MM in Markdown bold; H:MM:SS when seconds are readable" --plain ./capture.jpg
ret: **4:49**
